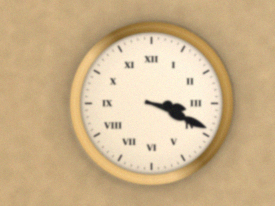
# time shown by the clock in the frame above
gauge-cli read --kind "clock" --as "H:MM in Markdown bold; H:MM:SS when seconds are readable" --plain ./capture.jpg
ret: **3:19**
